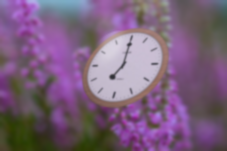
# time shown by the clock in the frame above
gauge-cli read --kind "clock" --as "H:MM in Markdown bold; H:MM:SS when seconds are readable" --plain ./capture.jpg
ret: **7:00**
